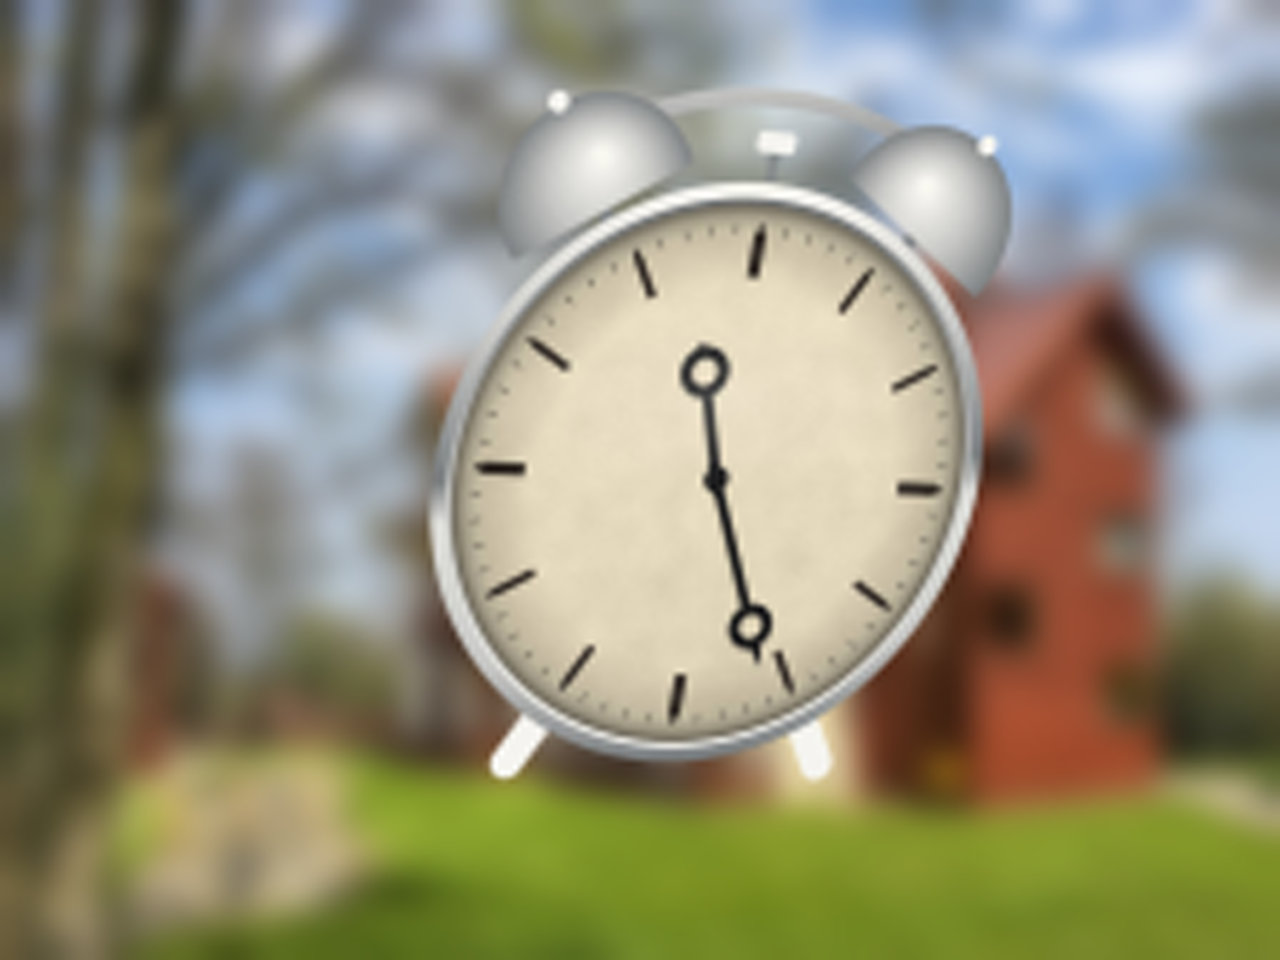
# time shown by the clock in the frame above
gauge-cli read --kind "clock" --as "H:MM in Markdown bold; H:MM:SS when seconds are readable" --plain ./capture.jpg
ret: **11:26**
